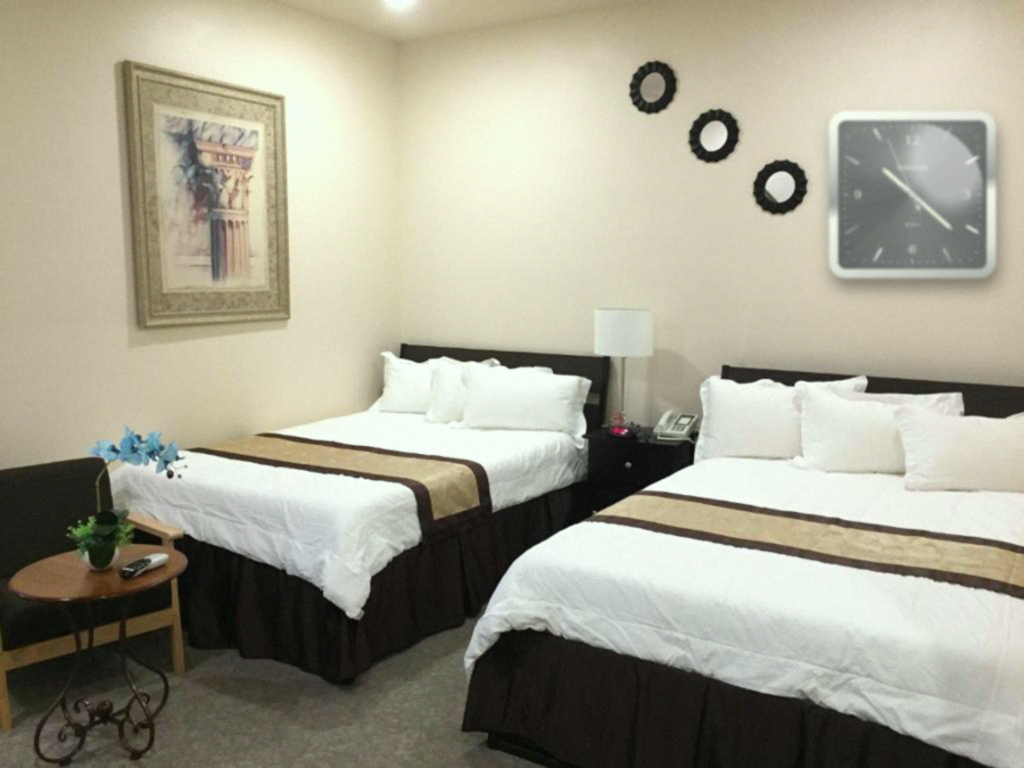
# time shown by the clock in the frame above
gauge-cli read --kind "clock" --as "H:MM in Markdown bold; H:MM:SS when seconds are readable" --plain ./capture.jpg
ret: **10:21:56**
